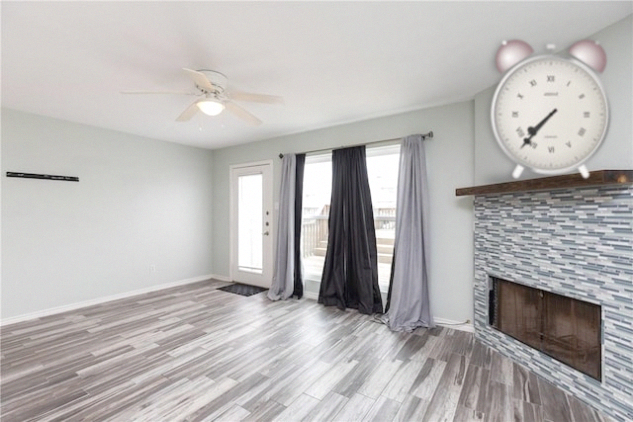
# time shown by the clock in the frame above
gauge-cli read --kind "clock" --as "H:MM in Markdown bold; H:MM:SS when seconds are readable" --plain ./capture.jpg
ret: **7:37**
